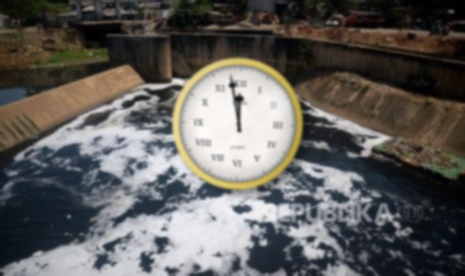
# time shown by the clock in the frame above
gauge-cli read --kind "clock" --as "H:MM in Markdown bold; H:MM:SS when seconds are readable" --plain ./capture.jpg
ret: **11:58**
